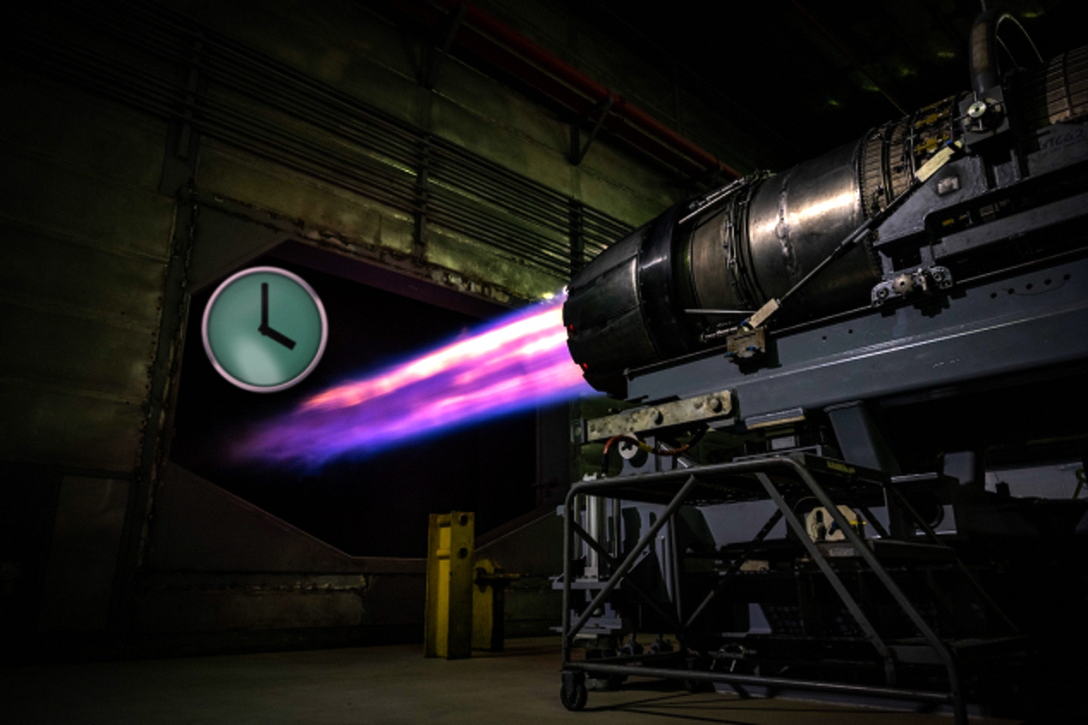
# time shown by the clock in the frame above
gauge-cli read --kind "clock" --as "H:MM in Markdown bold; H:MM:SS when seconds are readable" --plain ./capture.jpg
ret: **4:00**
